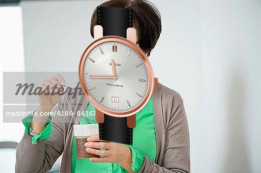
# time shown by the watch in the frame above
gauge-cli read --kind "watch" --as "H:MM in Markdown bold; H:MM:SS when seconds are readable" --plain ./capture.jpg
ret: **11:44**
